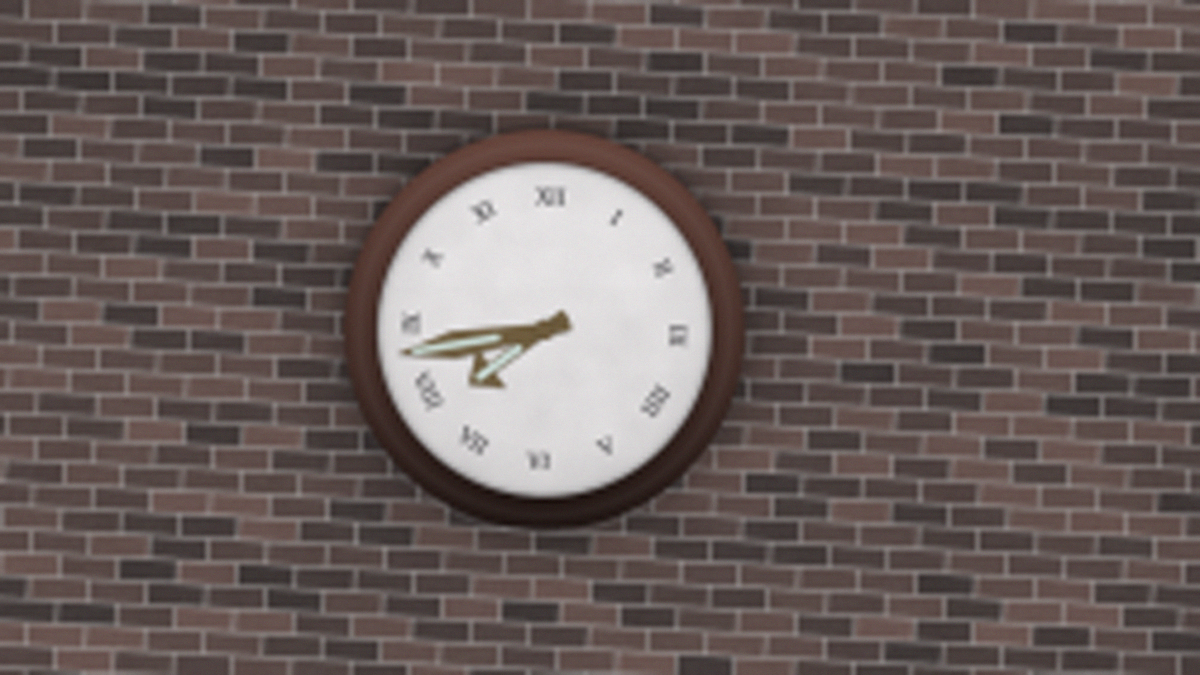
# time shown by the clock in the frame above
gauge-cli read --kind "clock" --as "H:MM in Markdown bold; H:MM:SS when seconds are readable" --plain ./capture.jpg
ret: **7:43**
